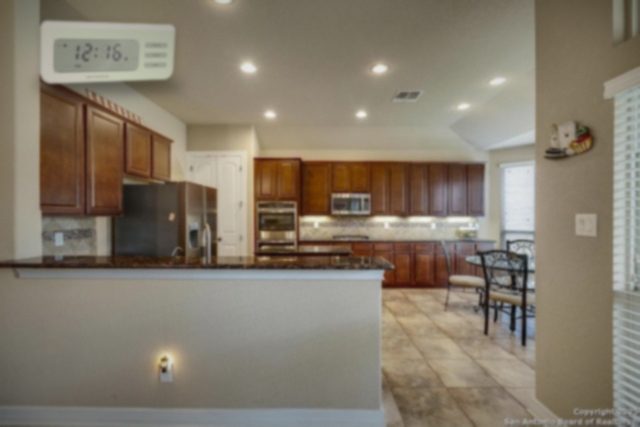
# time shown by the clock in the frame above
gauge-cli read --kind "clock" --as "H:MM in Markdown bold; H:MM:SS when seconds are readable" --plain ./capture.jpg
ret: **12:16**
